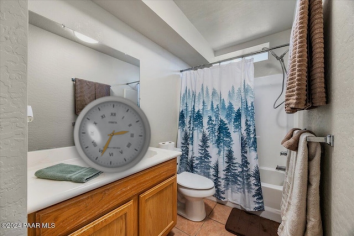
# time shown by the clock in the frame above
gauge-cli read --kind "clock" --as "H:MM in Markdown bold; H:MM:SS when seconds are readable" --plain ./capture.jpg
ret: **2:34**
